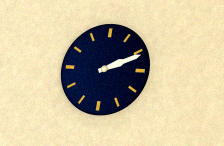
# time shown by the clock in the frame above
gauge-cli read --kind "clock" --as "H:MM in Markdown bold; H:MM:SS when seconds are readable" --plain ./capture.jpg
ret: **2:11**
